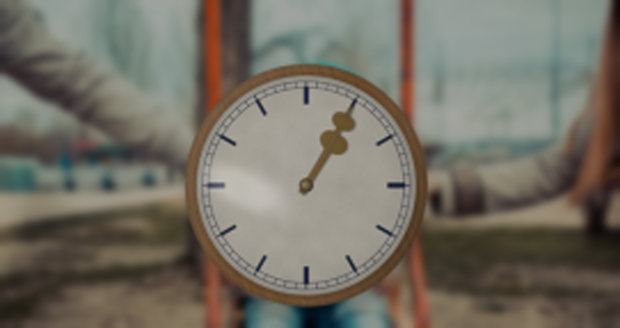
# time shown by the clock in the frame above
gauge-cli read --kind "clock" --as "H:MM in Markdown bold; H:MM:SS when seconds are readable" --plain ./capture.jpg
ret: **1:05**
